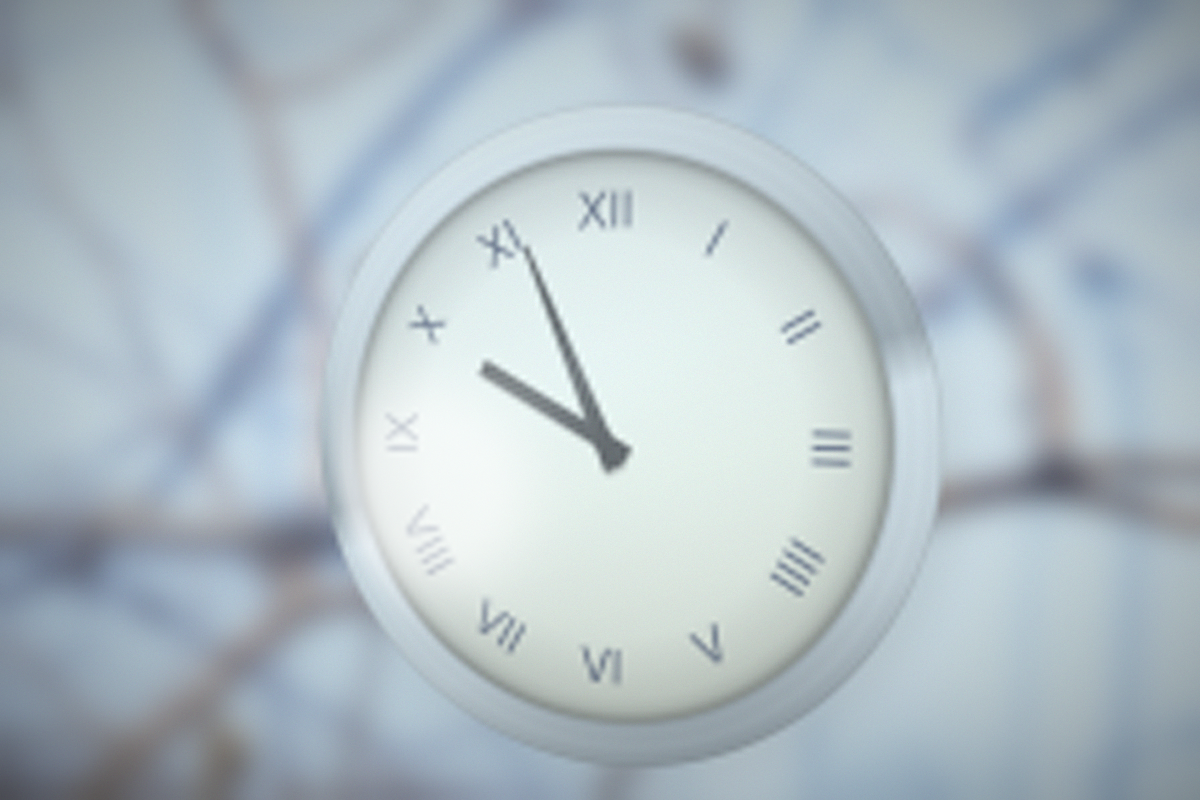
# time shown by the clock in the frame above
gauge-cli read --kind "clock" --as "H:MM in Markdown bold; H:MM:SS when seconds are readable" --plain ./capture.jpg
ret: **9:56**
